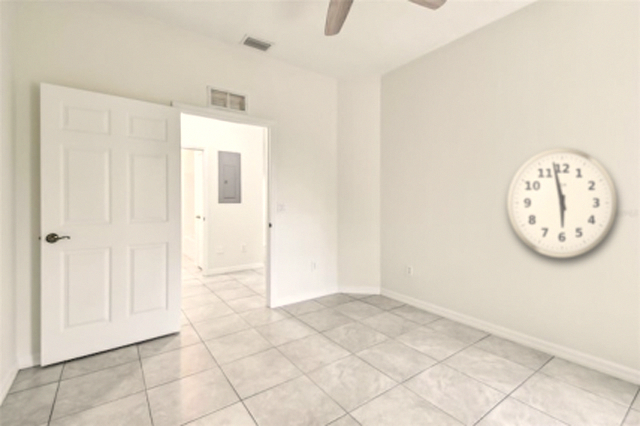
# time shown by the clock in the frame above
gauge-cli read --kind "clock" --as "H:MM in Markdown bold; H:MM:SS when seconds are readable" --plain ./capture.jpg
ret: **5:58**
